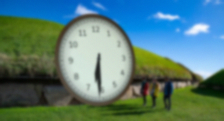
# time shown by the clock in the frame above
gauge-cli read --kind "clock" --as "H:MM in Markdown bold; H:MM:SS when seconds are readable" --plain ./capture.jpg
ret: **6:31**
